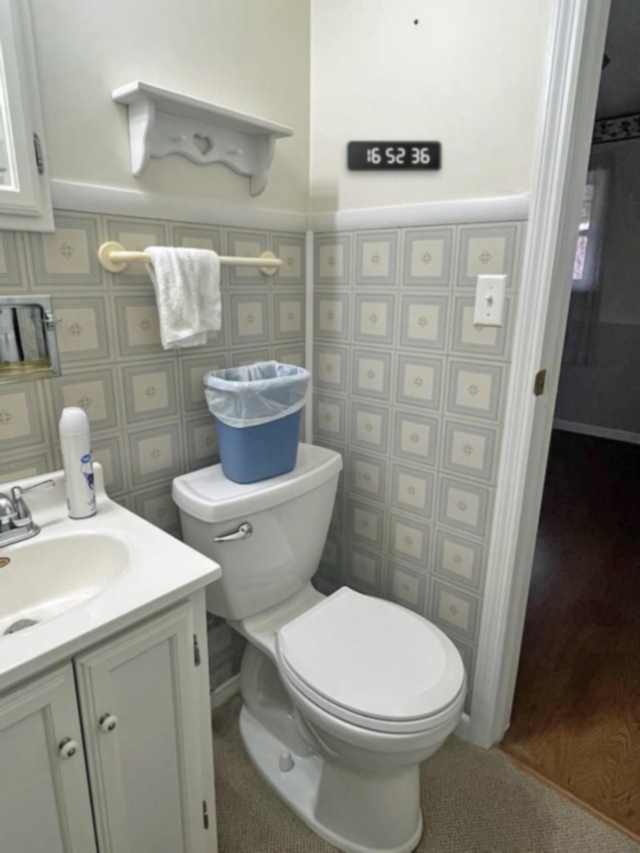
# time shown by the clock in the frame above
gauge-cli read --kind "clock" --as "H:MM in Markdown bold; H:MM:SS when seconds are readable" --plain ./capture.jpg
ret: **16:52:36**
